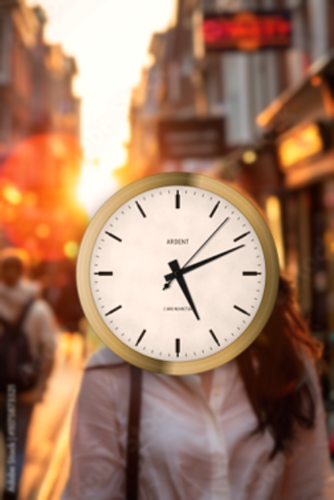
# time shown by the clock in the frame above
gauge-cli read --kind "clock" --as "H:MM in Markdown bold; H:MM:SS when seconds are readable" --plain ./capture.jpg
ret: **5:11:07**
